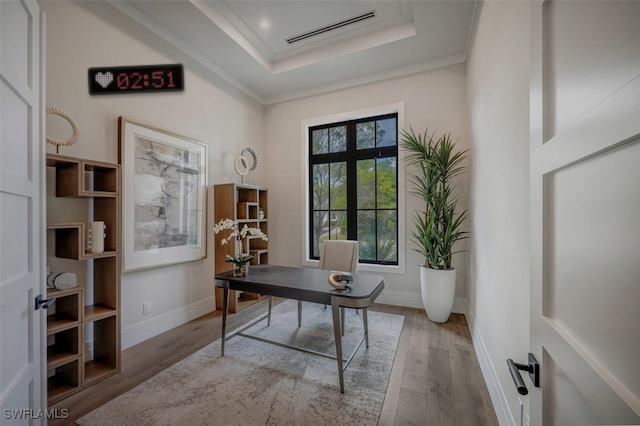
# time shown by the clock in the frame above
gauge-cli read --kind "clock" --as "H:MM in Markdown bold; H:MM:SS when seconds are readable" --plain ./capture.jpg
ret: **2:51**
